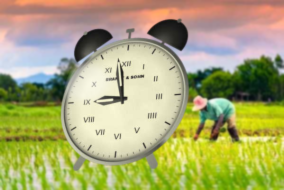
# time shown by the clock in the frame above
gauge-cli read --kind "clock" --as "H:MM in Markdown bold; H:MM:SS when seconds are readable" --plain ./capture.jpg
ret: **8:58**
